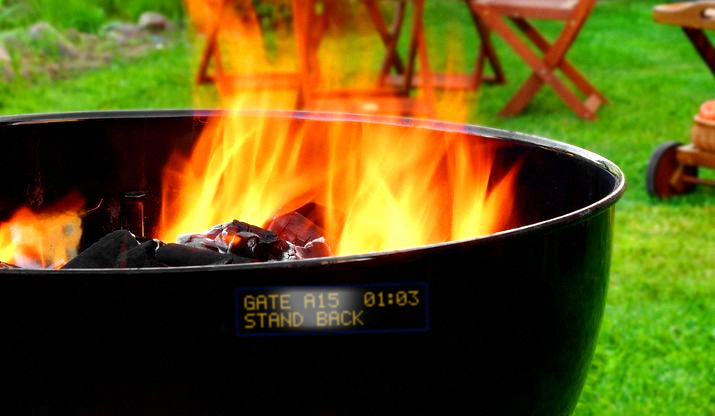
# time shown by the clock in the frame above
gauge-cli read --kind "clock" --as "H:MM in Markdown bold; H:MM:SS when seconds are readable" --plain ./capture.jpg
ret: **1:03**
